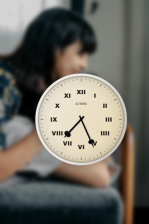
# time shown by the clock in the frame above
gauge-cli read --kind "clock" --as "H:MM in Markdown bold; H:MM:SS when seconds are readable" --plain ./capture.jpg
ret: **7:26**
